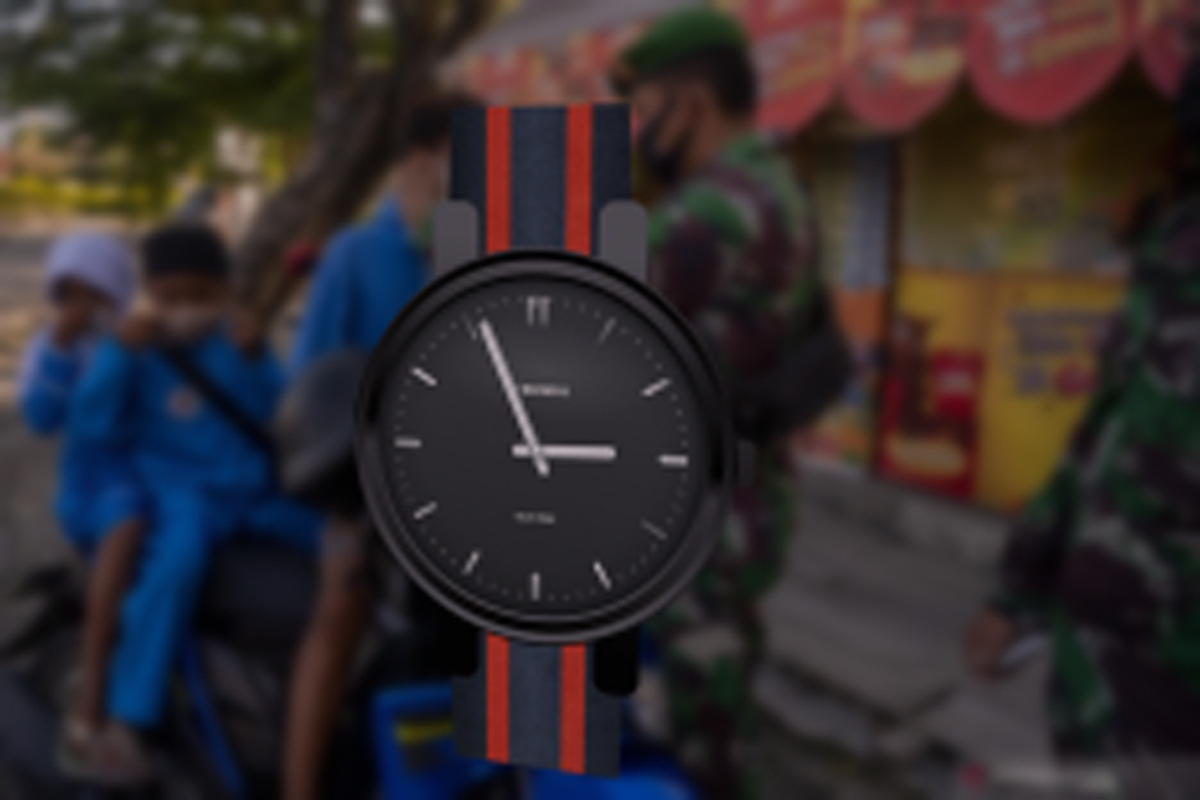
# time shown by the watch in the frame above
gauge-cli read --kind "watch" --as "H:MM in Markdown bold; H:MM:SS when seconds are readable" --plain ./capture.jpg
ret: **2:56**
